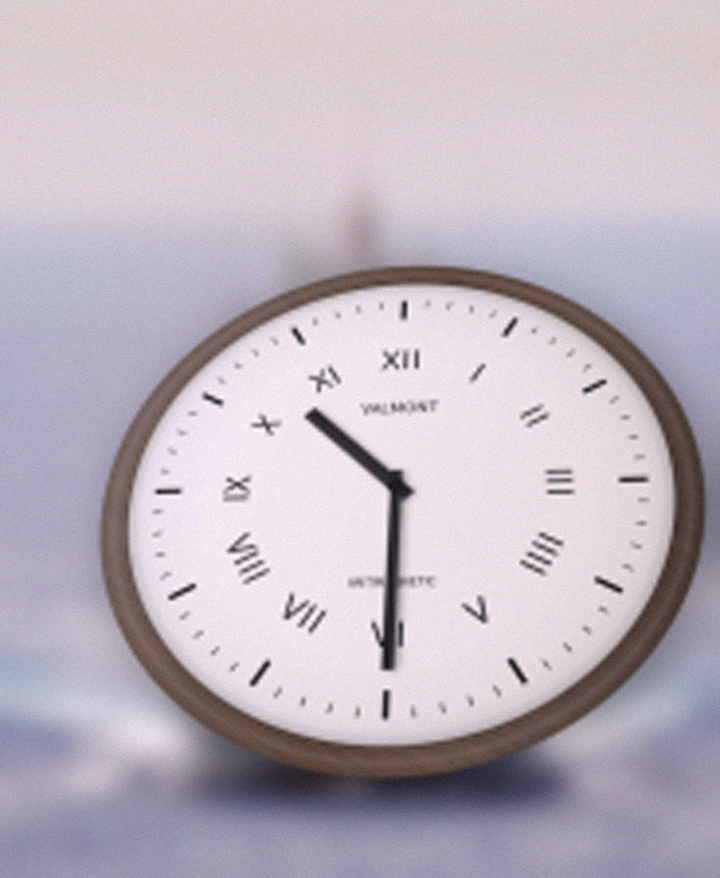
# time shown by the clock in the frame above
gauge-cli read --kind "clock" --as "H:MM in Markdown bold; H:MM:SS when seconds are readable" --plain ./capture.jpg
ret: **10:30**
